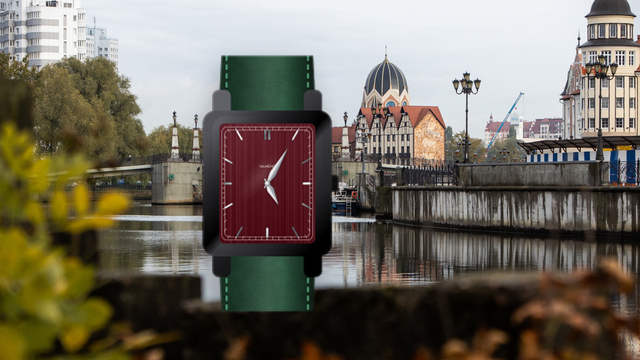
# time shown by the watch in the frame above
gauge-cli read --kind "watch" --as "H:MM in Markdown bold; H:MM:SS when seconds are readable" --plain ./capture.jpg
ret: **5:05**
